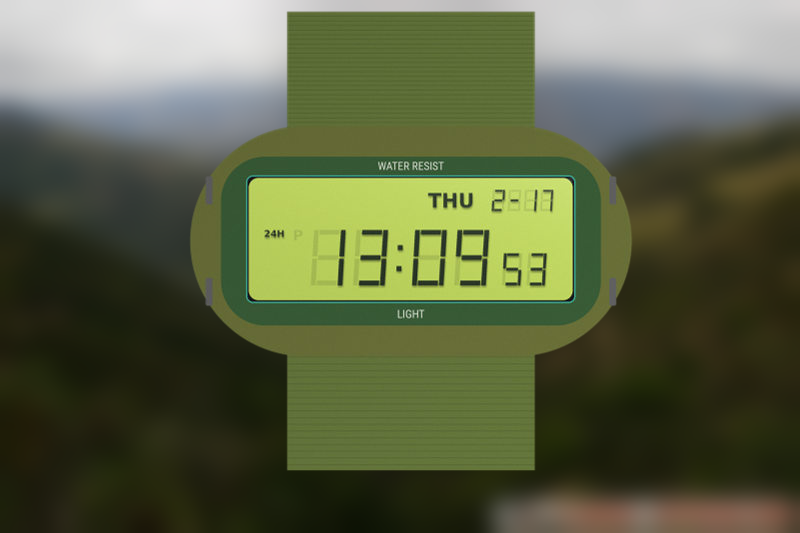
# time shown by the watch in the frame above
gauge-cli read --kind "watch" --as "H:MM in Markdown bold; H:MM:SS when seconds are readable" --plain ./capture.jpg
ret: **13:09:53**
